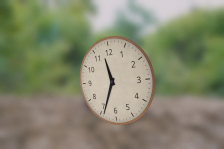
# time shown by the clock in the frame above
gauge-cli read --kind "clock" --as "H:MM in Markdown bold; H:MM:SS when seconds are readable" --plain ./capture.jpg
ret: **11:34**
